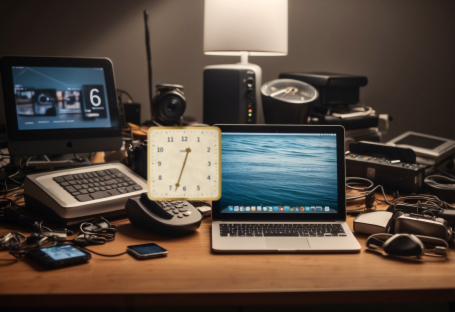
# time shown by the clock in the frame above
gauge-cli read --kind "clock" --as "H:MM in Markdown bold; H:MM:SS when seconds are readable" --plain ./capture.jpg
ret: **12:33**
